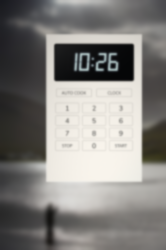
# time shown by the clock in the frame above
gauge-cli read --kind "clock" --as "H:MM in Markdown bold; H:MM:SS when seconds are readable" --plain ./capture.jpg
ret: **10:26**
